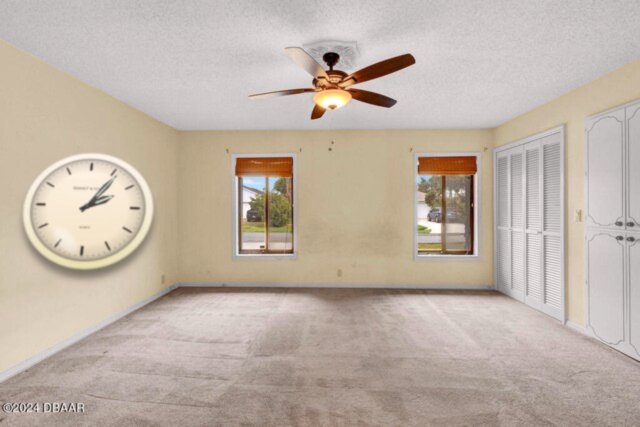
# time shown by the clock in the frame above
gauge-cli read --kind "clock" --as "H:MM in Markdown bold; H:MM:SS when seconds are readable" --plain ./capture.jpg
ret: **2:06**
